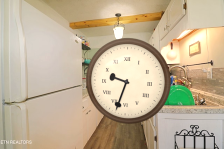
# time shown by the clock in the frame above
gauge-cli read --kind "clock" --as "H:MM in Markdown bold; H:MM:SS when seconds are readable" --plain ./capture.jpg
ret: **9:33**
